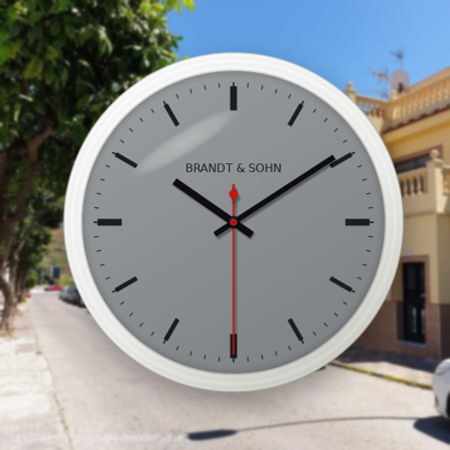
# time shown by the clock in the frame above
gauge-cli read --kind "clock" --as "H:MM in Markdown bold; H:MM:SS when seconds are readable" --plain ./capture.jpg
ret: **10:09:30**
